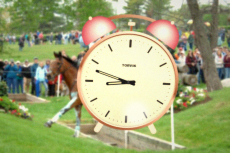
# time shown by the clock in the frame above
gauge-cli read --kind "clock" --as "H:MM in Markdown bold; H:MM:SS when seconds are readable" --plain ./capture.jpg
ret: **8:48**
